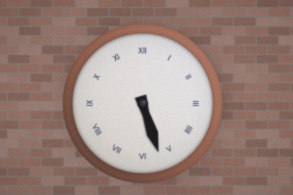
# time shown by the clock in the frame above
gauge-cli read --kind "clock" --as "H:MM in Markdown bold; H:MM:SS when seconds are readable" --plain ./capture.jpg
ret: **5:27**
